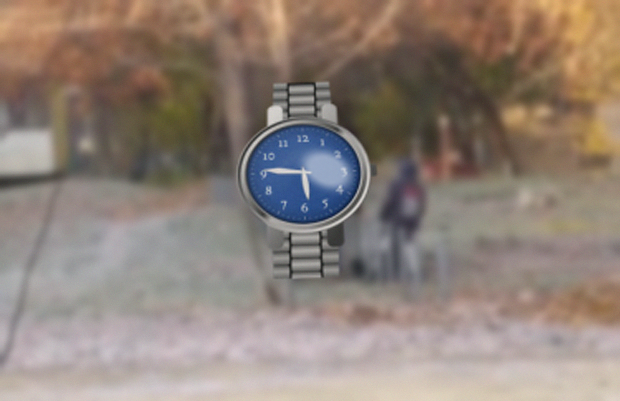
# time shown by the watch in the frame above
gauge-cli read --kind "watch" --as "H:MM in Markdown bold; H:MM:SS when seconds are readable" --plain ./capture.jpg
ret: **5:46**
